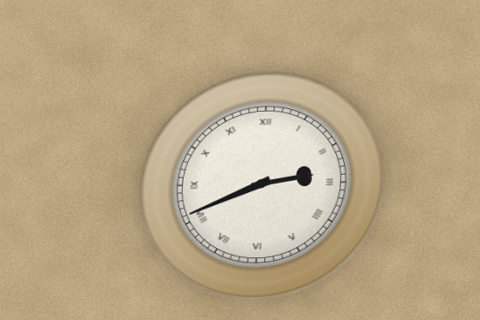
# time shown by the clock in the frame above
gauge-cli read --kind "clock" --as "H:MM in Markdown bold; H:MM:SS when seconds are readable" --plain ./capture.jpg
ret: **2:41**
